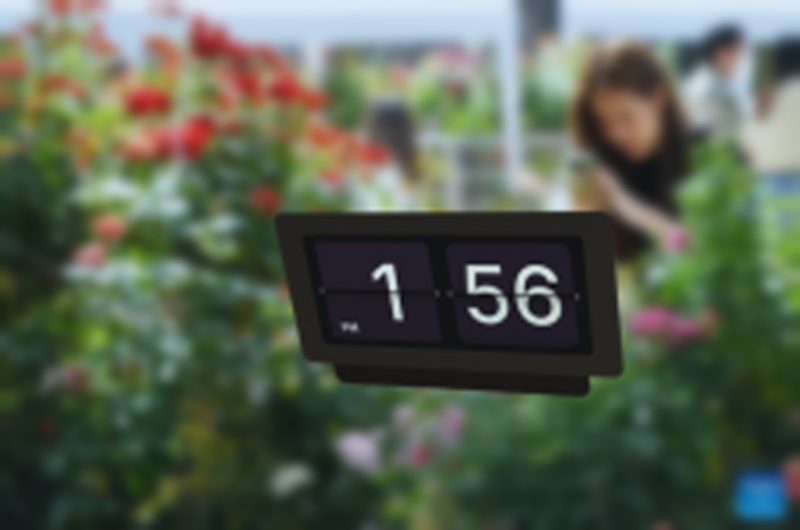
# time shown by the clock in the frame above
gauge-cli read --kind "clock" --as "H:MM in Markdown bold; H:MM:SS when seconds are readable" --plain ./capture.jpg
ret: **1:56**
